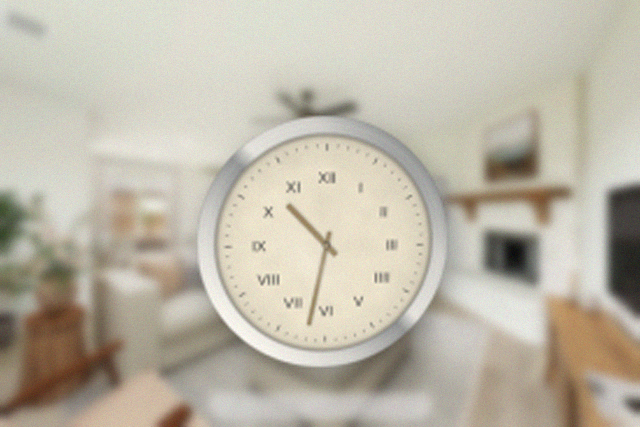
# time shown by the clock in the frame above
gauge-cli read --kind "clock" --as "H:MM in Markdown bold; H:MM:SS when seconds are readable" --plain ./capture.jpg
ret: **10:32**
